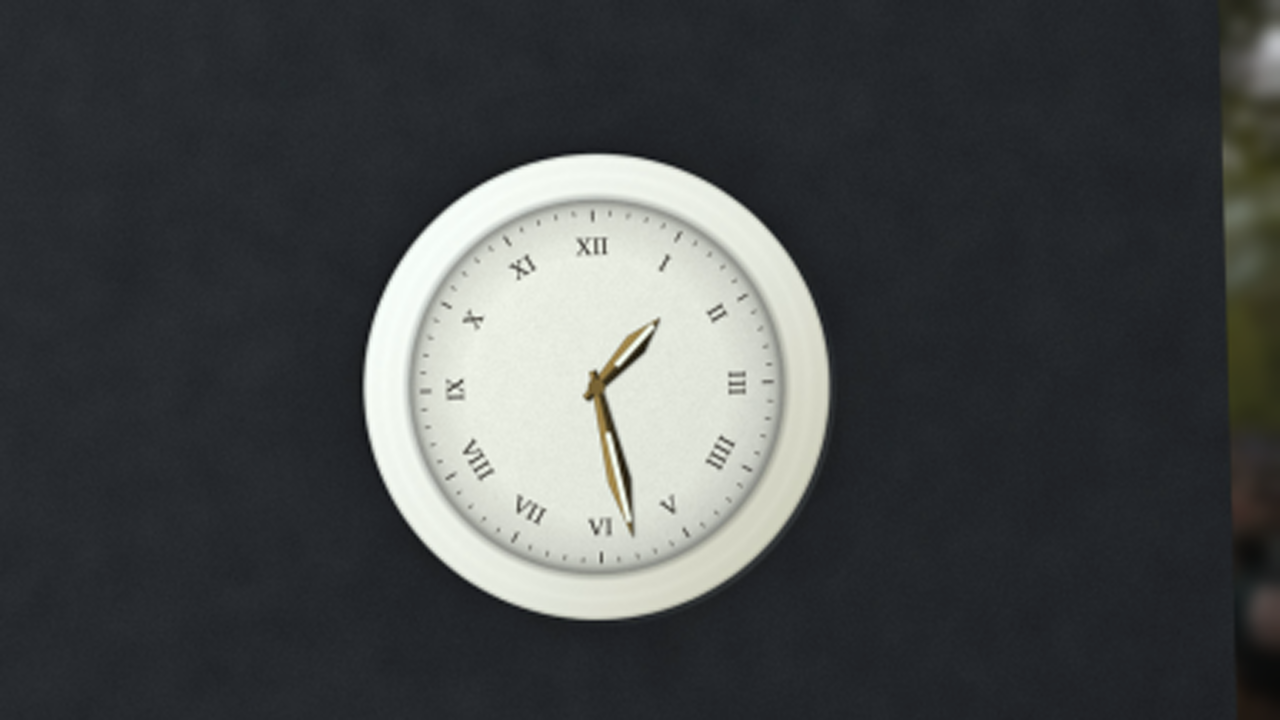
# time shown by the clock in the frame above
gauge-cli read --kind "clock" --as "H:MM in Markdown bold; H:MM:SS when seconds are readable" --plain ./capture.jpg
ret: **1:28**
